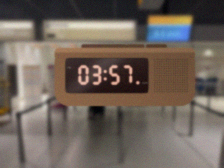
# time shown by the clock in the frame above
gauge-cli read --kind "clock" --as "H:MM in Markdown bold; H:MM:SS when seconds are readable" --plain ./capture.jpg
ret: **3:57**
